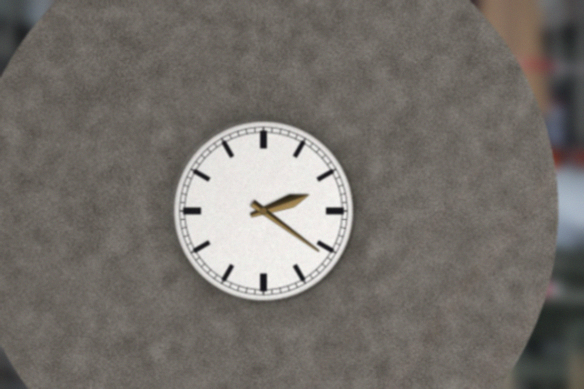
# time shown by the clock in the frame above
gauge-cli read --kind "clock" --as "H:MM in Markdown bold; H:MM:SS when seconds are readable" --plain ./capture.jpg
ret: **2:21**
